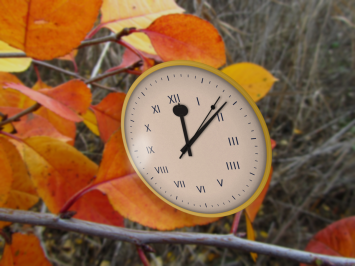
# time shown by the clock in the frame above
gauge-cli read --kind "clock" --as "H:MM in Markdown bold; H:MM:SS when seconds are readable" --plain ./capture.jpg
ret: **12:09:08**
